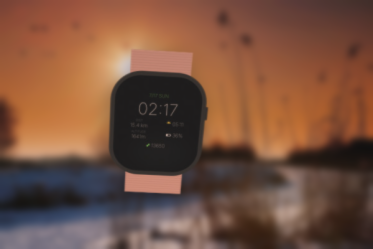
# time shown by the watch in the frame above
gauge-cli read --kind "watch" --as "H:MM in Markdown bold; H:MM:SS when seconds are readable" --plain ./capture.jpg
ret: **2:17**
